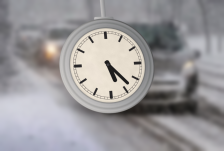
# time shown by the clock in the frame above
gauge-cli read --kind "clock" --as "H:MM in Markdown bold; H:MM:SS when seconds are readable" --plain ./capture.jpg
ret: **5:23**
